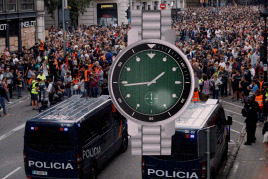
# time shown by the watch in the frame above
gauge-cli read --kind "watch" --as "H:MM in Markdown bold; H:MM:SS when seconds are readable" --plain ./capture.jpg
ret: **1:44**
